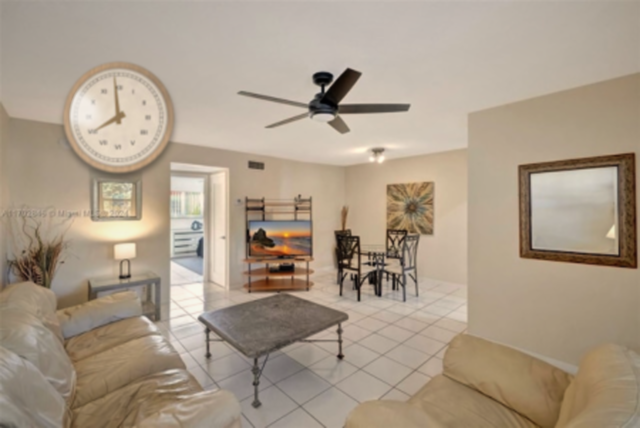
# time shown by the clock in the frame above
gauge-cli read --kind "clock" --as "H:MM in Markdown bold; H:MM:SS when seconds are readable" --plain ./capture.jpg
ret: **7:59**
